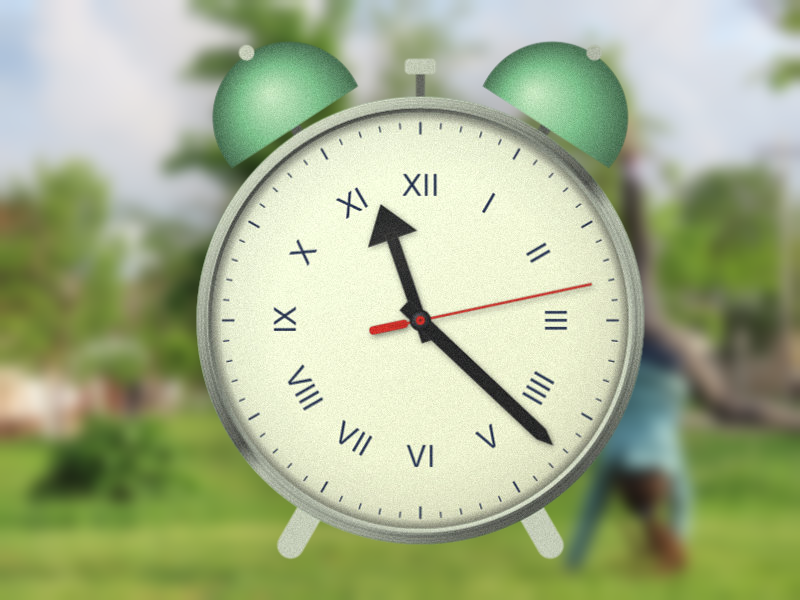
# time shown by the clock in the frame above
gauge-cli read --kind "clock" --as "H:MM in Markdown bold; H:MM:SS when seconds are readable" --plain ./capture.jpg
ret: **11:22:13**
